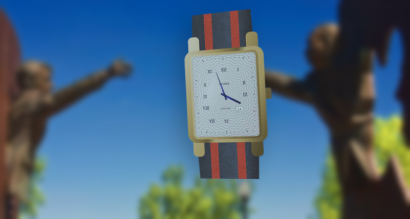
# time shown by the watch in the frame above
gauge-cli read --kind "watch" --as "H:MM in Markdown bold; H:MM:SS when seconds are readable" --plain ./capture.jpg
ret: **3:57**
